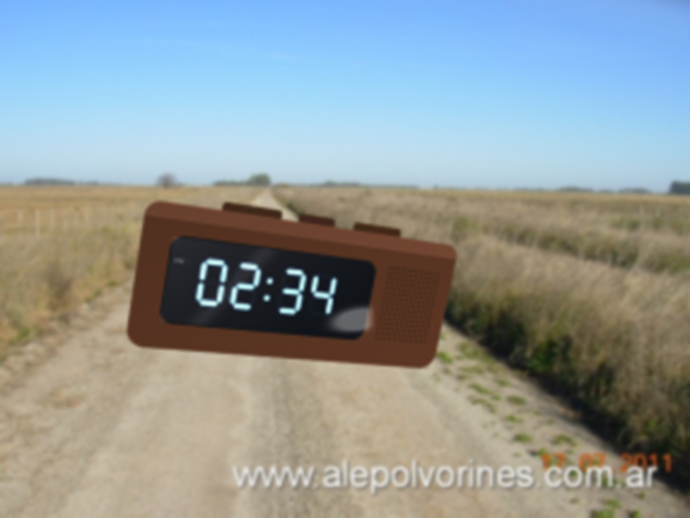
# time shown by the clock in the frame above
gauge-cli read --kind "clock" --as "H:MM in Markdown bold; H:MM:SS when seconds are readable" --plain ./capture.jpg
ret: **2:34**
